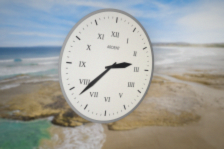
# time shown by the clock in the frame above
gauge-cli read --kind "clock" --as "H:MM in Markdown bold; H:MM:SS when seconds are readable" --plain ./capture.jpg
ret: **2:38**
